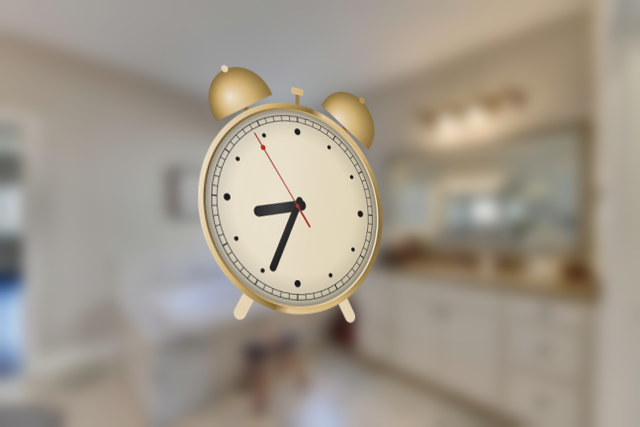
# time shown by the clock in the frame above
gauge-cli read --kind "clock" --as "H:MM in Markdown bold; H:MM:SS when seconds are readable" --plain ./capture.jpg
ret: **8:33:54**
